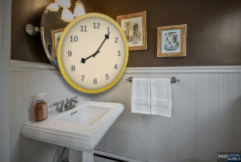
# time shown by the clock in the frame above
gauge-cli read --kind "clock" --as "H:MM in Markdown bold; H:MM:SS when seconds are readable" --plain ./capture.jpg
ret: **8:06**
